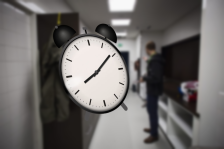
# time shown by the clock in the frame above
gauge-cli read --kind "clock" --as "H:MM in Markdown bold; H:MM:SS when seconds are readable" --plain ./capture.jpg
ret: **8:09**
